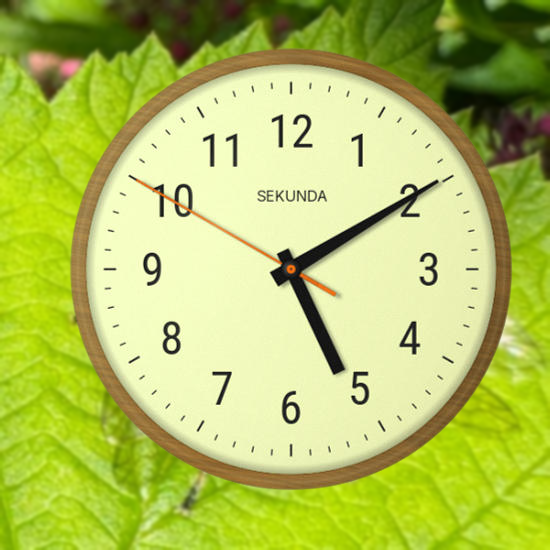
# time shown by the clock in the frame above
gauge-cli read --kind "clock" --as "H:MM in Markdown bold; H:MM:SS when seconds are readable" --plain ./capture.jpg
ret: **5:09:50**
